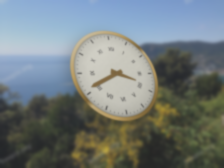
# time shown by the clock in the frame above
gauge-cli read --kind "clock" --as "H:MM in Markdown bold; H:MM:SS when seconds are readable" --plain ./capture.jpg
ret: **3:41**
